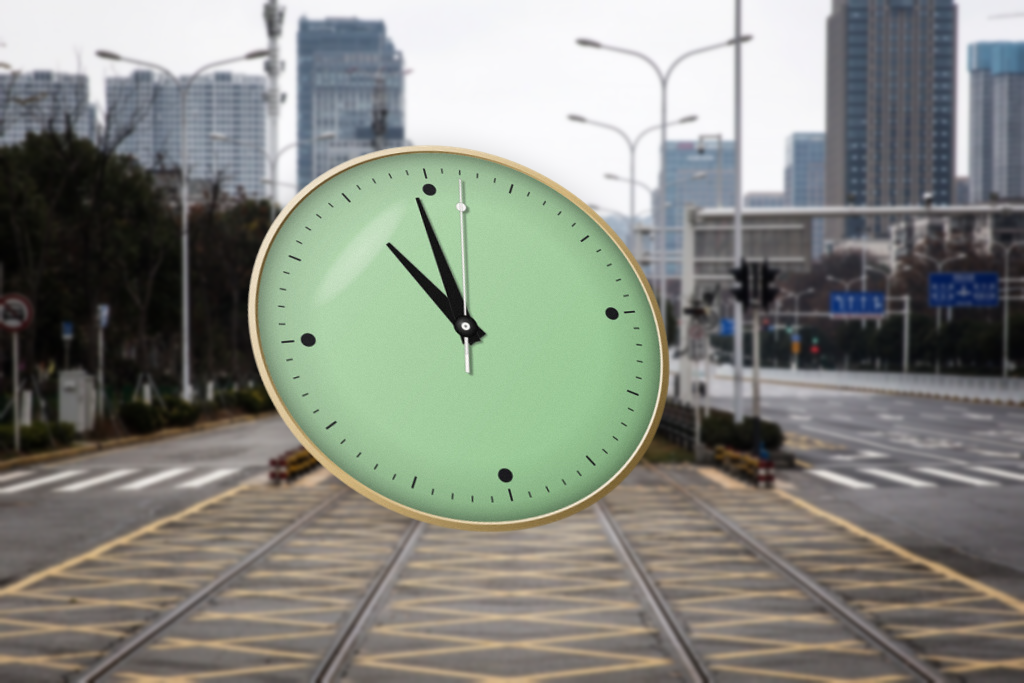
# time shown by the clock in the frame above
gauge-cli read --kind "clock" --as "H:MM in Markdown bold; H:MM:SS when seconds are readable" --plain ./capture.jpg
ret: **10:59:02**
